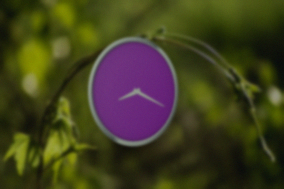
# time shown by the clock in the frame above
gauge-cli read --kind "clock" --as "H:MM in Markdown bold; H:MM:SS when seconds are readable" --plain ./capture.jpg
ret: **8:19**
